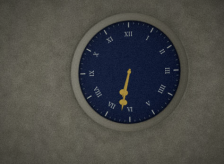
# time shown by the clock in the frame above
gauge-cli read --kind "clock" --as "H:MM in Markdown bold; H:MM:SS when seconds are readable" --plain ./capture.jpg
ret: **6:32**
